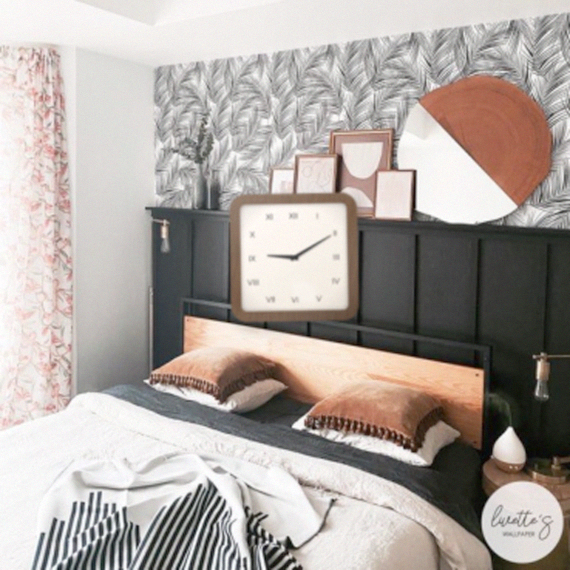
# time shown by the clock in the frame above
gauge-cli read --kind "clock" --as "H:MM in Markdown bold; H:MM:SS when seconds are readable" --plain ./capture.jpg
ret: **9:10**
